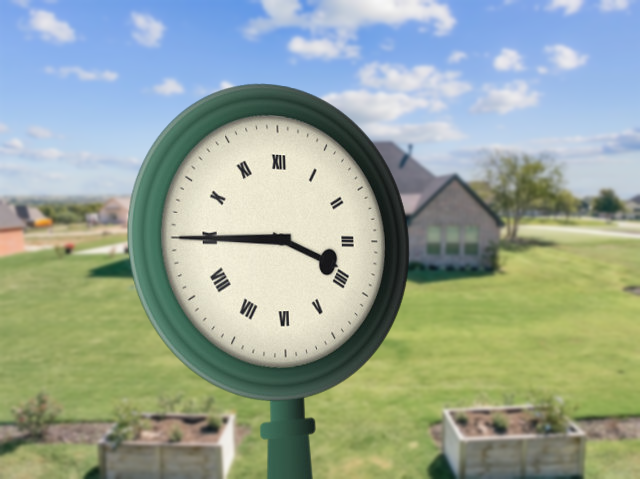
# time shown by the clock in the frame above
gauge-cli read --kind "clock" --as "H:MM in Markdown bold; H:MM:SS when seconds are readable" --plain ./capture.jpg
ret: **3:45**
